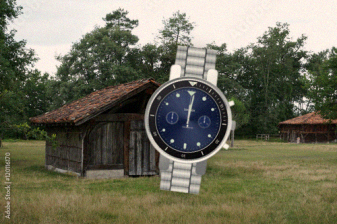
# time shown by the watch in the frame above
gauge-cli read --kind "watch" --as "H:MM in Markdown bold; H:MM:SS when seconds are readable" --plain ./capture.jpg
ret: **12:01**
